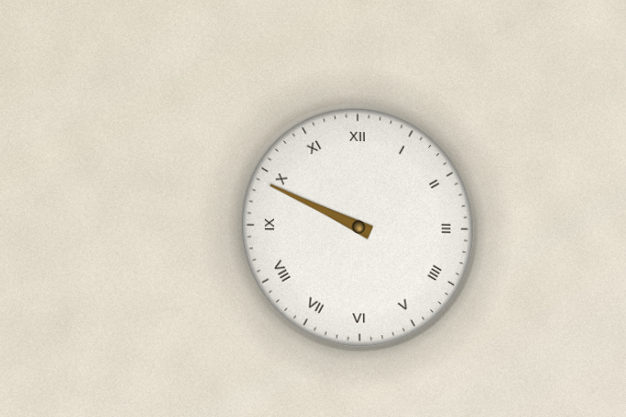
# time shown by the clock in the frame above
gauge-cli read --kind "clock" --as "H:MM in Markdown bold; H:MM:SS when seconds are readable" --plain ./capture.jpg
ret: **9:49**
